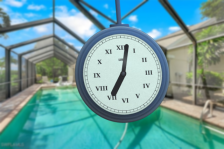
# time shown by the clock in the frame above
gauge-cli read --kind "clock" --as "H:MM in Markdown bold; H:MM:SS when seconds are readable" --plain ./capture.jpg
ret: **7:02**
